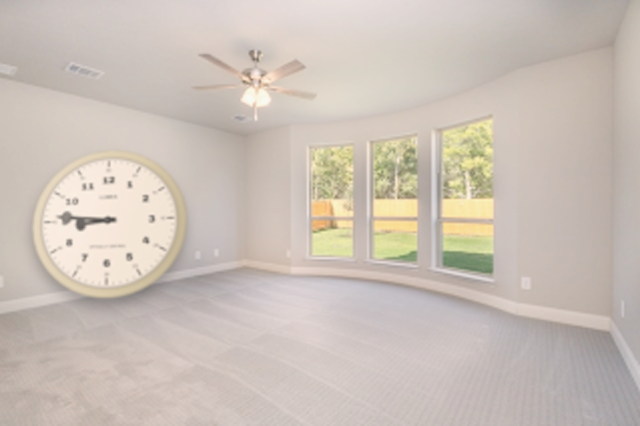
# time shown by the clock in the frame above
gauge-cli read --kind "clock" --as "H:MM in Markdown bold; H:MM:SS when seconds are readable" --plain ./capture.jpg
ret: **8:46**
